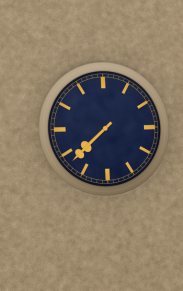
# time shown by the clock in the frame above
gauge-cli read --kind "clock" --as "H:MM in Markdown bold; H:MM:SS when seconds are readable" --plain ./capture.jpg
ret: **7:38**
